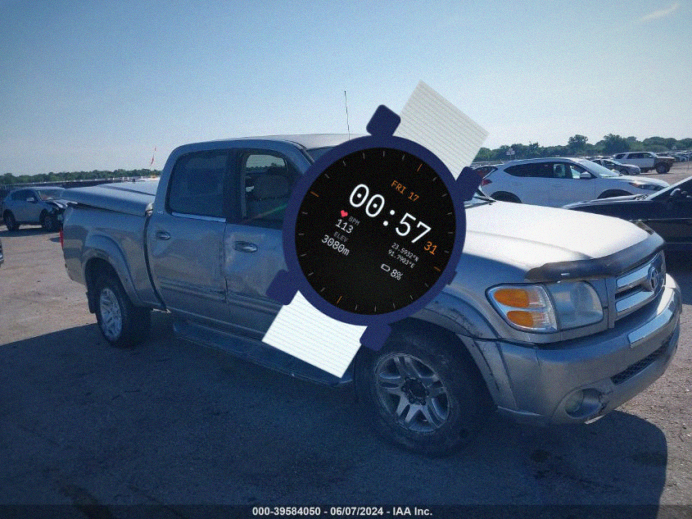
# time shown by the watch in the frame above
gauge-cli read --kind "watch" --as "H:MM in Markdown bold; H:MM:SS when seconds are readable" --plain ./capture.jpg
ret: **0:57:31**
